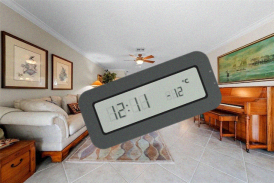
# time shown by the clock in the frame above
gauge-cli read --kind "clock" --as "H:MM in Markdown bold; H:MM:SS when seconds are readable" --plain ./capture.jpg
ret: **12:11**
